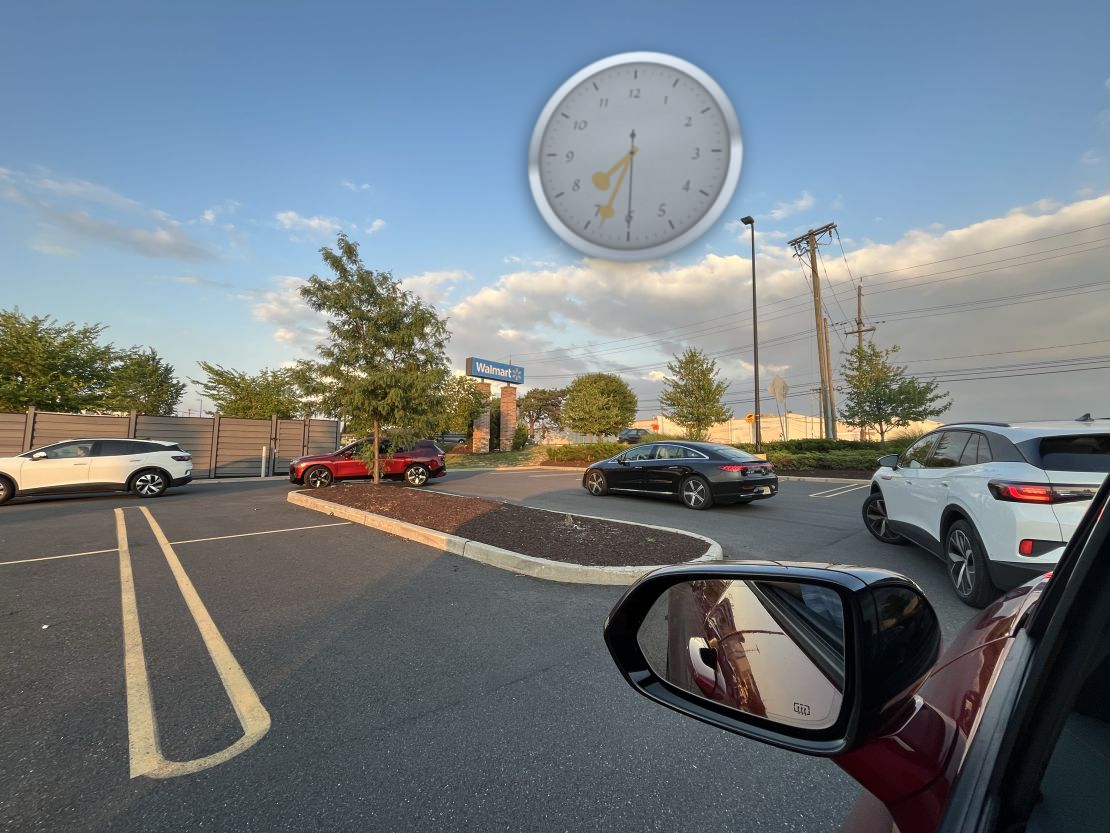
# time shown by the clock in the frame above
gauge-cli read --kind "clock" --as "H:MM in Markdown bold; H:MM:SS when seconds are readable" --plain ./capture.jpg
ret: **7:33:30**
